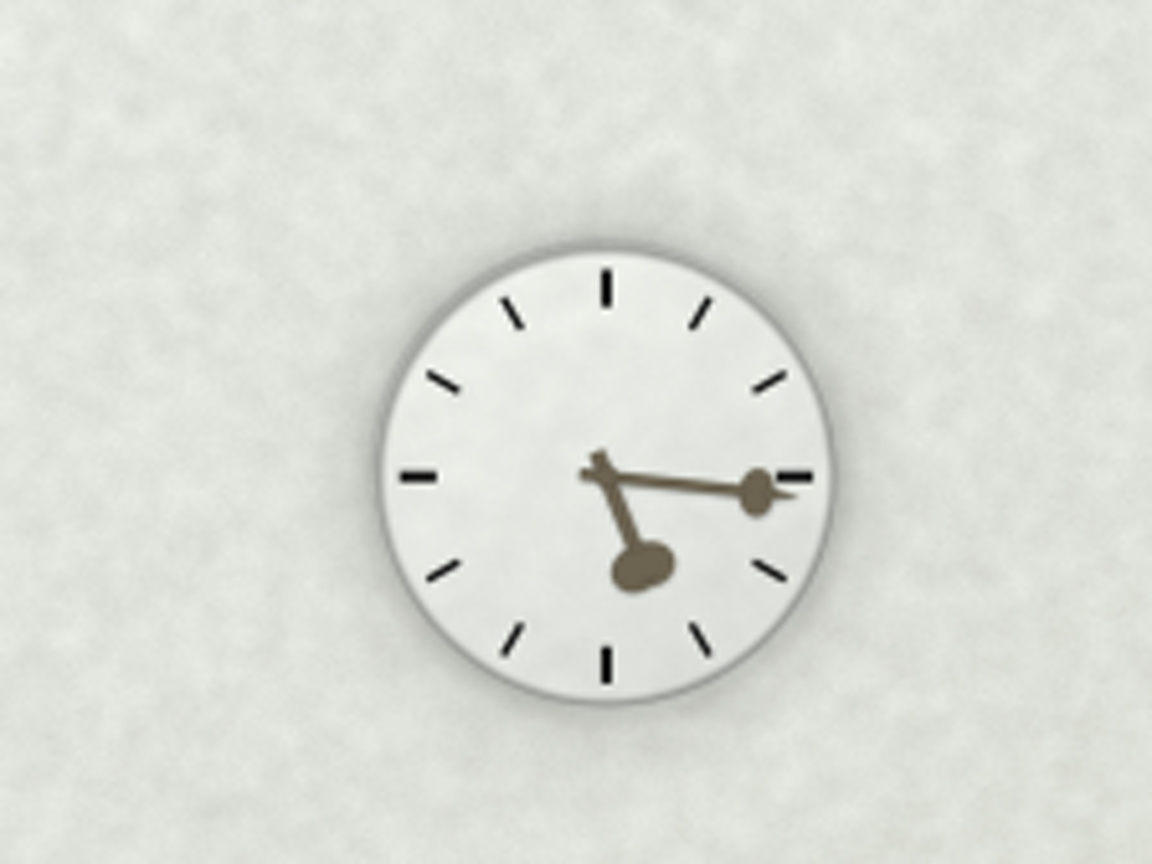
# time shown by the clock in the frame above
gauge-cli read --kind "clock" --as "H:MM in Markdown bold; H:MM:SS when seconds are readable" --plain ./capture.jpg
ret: **5:16**
